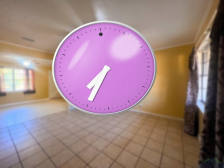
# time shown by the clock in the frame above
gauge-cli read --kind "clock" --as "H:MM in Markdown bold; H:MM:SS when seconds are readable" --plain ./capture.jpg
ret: **7:35**
